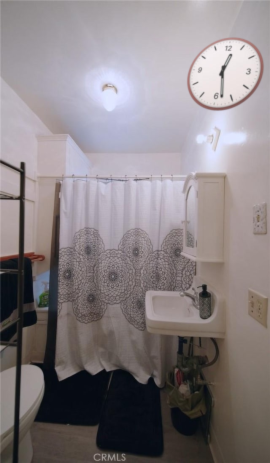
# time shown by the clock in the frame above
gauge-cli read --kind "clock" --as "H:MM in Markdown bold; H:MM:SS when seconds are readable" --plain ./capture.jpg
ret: **12:28**
